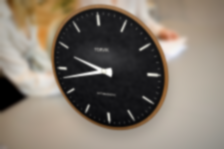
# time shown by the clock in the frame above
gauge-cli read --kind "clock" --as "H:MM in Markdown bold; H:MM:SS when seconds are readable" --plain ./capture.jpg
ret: **9:43**
